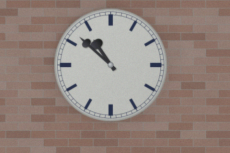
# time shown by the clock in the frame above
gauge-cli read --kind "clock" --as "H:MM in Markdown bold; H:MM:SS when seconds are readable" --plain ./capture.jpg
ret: **10:52**
